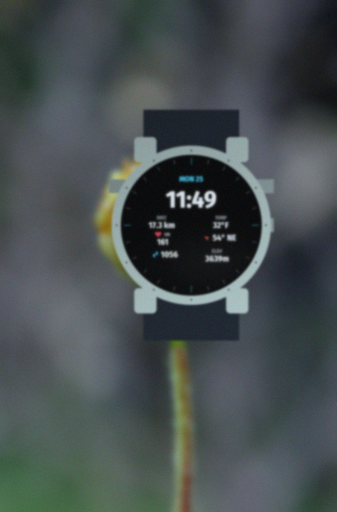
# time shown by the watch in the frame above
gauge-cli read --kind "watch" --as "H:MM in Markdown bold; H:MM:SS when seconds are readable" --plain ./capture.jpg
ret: **11:49**
